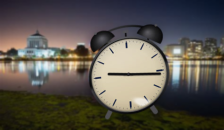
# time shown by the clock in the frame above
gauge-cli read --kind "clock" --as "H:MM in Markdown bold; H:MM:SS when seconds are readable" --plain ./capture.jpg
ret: **9:16**
